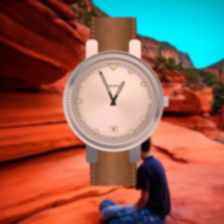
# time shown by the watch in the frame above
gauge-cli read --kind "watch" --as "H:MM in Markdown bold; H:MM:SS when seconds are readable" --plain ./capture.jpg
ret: **12:56**
